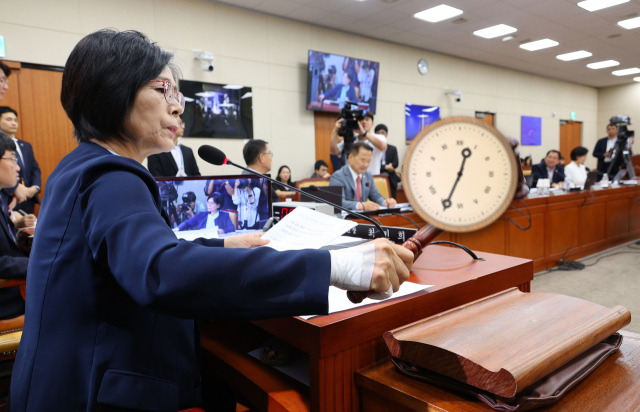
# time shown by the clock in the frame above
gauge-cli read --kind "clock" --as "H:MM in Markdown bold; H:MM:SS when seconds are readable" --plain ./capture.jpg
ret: **12:34**
